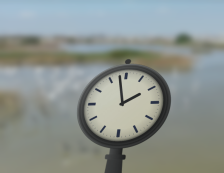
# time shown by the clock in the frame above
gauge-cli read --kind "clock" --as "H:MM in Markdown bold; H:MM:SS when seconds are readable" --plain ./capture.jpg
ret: **1:58**
